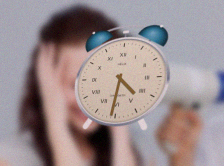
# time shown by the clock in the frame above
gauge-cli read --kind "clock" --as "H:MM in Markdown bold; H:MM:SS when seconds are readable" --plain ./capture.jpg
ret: **4:31**
